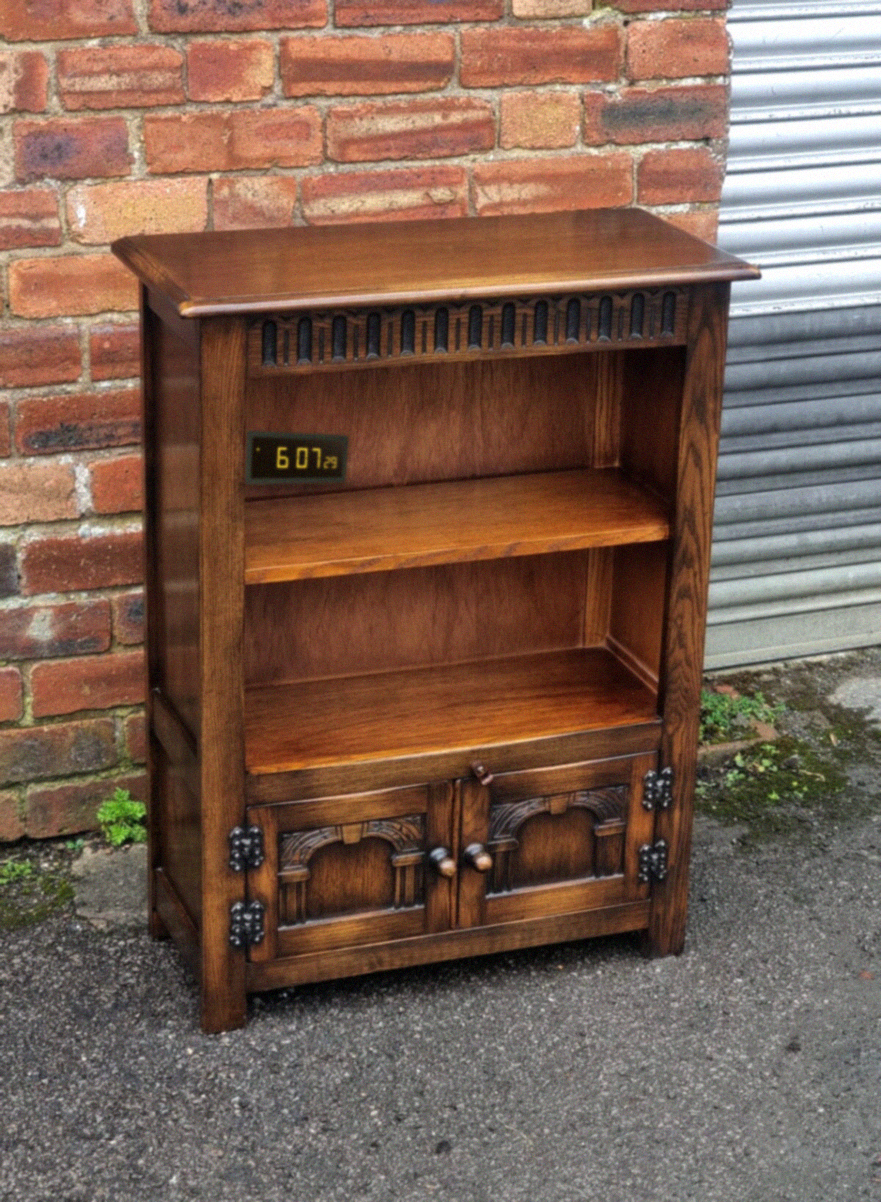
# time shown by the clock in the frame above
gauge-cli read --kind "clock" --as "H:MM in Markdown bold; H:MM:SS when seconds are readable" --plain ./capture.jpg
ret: **6:07**
